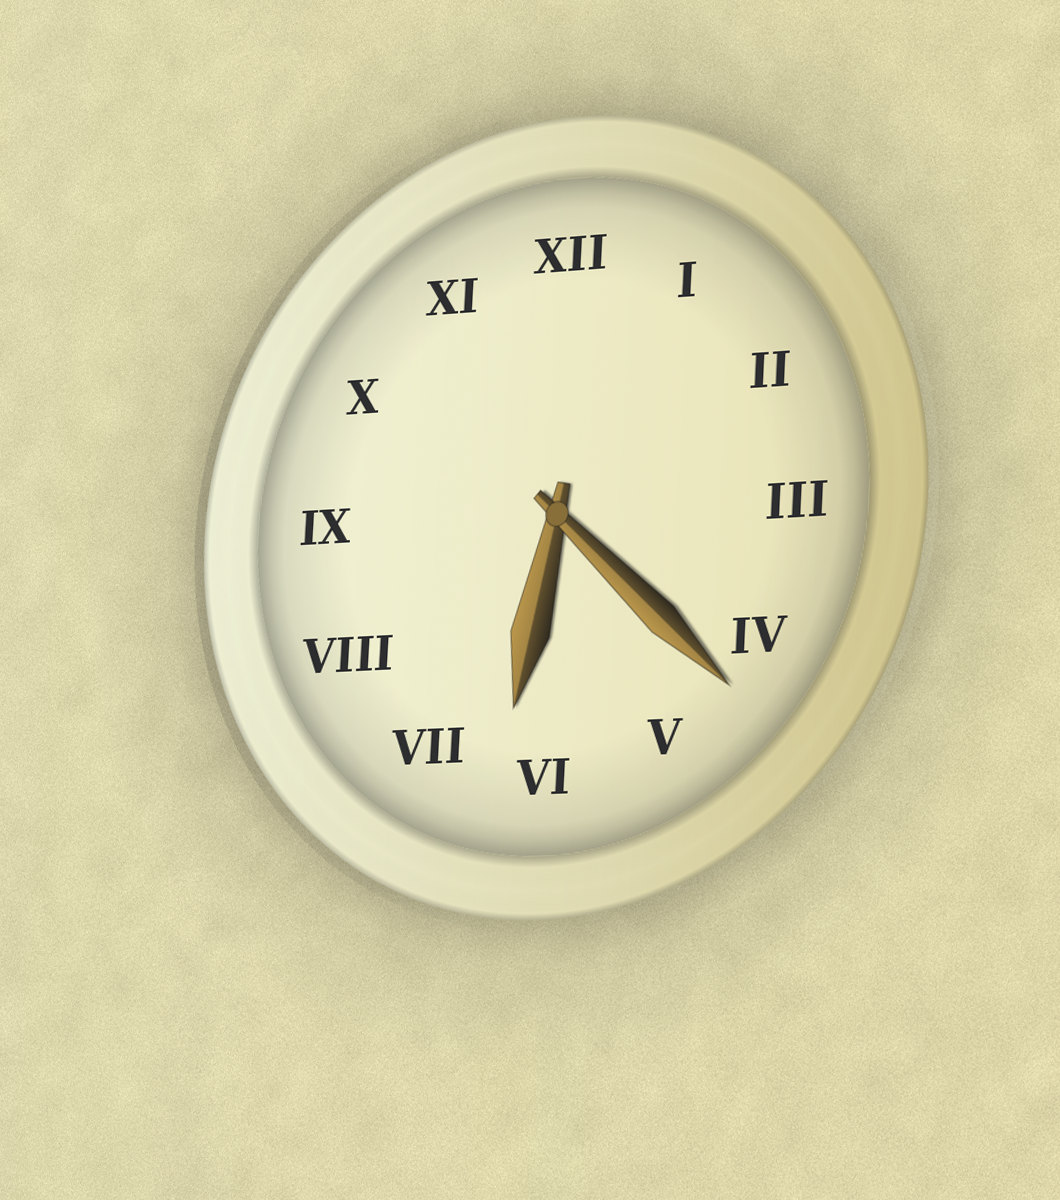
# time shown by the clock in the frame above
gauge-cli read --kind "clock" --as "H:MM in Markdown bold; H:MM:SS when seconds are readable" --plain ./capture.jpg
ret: **6:22**
